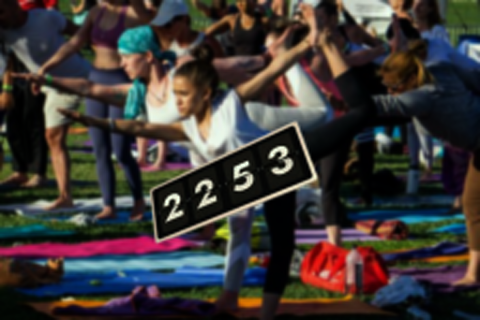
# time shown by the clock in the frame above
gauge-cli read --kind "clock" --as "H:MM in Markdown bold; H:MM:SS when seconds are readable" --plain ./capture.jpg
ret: **22:53**
